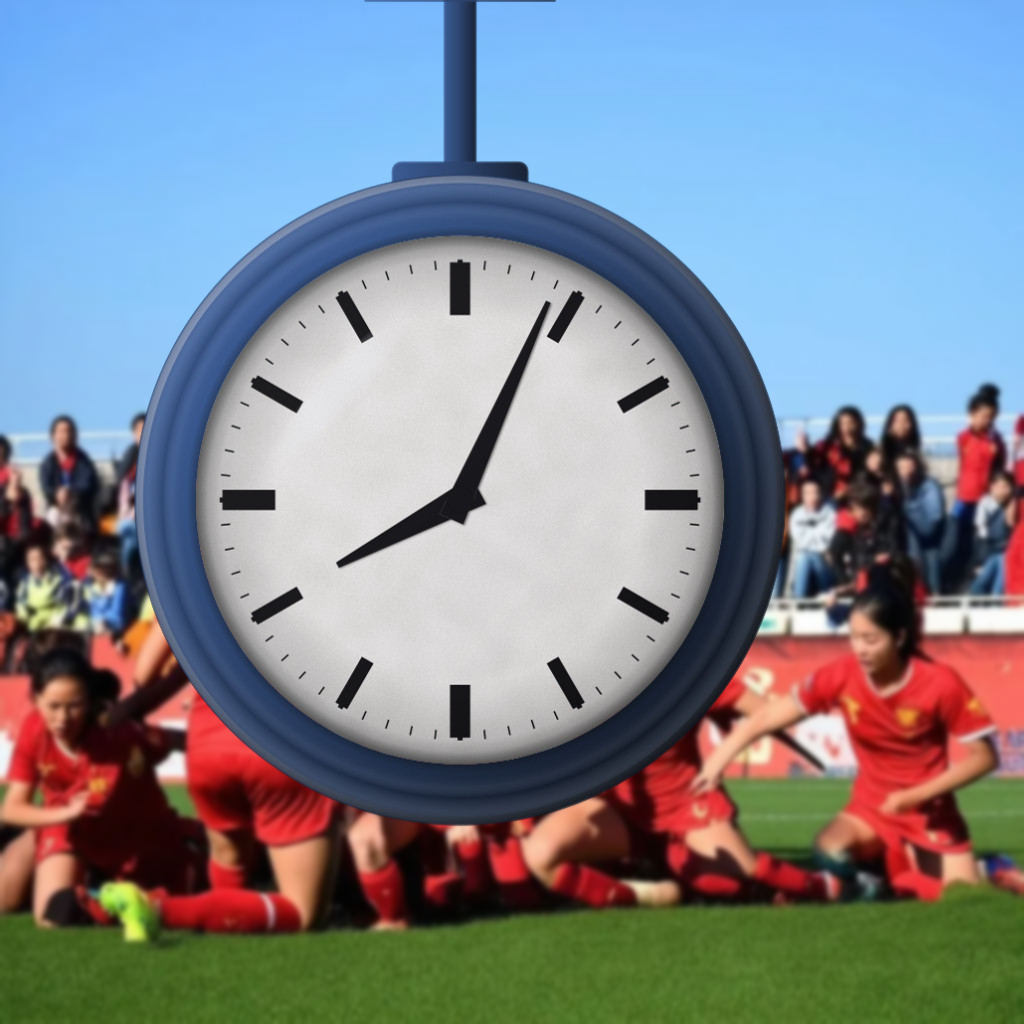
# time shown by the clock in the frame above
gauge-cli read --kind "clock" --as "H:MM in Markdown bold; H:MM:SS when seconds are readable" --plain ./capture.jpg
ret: **8:04**
